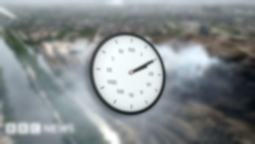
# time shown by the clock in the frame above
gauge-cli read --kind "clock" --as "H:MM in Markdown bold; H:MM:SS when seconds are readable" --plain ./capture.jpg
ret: **2:10**
